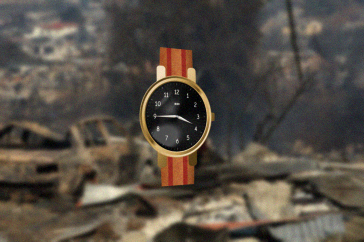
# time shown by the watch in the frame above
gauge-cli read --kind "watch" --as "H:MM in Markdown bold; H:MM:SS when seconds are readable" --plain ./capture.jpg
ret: **3:45**
